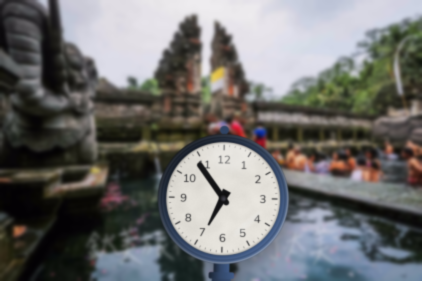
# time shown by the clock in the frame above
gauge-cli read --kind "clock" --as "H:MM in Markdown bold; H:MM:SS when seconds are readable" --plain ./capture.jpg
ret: **6:54**
